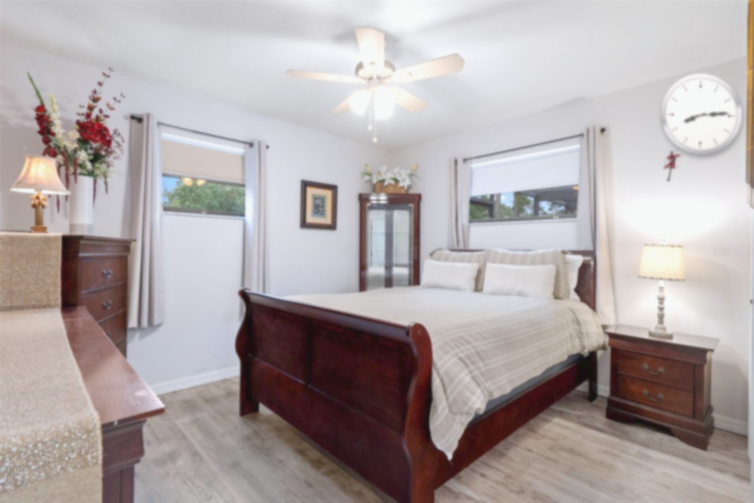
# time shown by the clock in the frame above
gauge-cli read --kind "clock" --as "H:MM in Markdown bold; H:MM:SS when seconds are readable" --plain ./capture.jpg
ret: **8:14**
